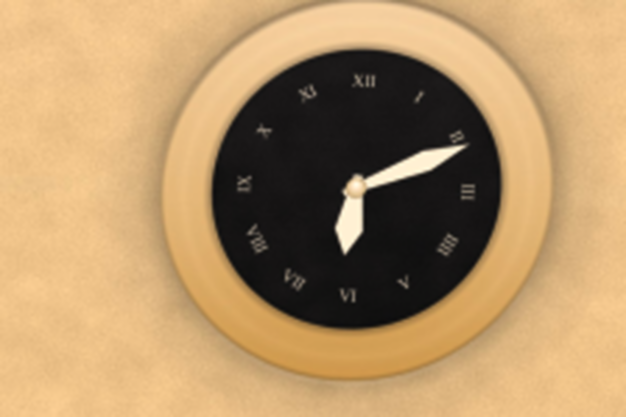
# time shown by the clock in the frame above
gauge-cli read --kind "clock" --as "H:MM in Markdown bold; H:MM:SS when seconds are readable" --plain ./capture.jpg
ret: **6:11**
